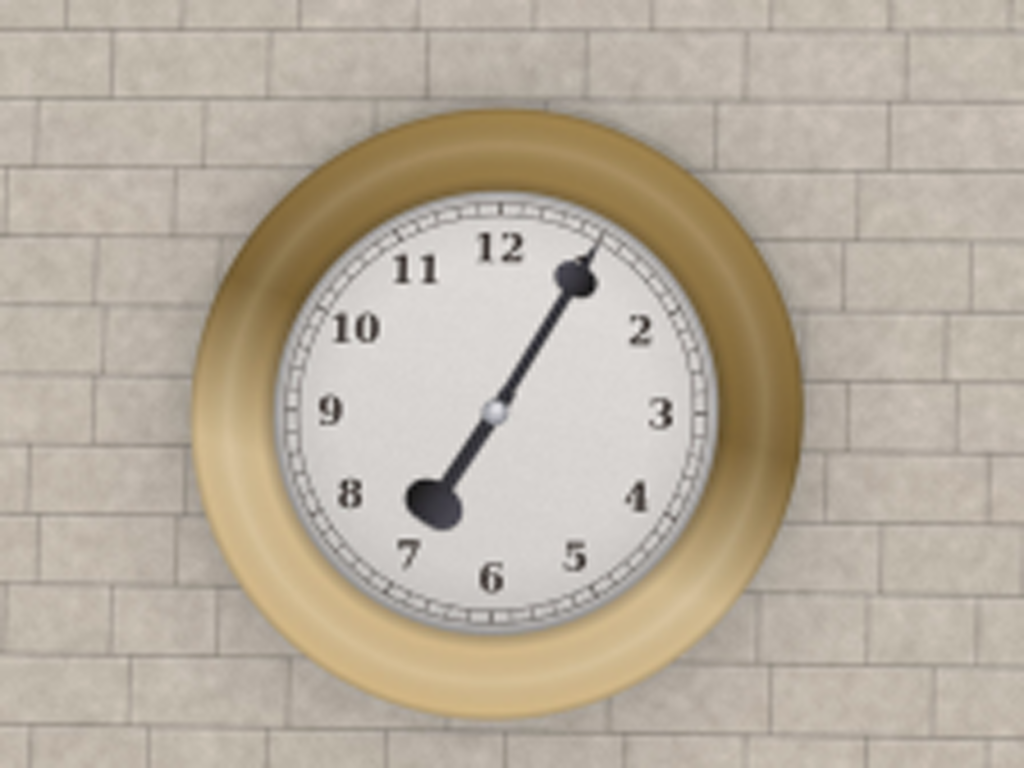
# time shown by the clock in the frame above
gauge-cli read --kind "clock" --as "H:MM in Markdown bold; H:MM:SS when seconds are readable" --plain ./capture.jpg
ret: **7:05**
